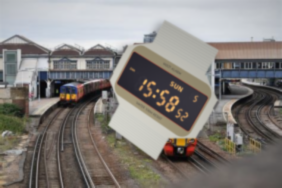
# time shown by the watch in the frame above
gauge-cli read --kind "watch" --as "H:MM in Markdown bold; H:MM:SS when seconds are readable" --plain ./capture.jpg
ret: **15:58**
